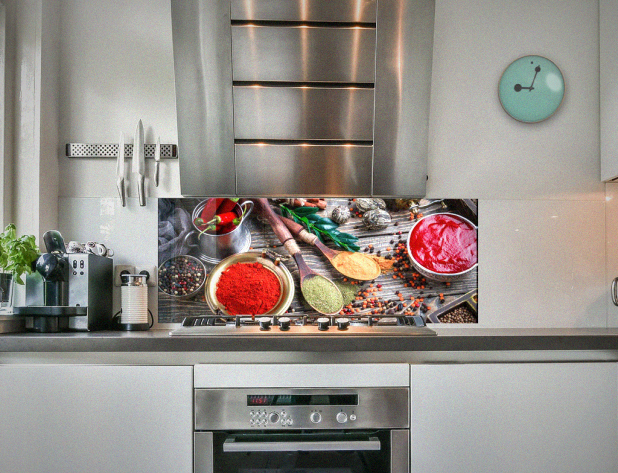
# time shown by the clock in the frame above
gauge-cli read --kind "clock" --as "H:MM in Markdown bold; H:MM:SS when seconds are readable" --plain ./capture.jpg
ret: **9:03**
